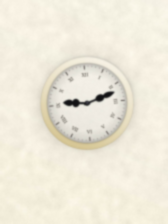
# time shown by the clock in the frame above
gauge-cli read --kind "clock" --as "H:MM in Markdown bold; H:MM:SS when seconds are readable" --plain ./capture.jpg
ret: **9:12**
